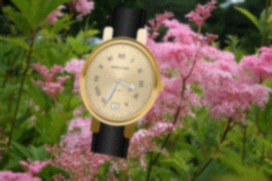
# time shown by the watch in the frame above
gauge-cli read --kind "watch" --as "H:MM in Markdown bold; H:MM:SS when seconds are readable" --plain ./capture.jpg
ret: **3:34**
